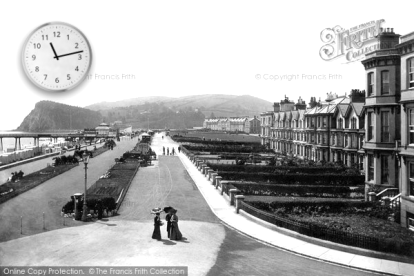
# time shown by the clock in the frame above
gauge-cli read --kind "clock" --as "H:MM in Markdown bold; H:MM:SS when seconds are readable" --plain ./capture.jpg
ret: **11:13**
